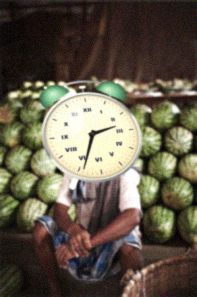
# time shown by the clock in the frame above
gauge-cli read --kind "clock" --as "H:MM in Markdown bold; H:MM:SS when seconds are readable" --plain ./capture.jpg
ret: **2:34**
